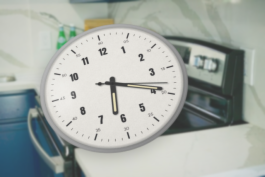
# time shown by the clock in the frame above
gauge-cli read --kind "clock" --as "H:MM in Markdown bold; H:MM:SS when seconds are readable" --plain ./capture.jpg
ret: **6:19:18**
